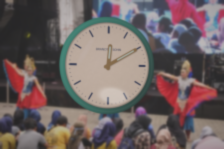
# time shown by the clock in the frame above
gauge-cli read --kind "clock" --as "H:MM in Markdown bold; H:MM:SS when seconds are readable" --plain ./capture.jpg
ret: **12:10**
